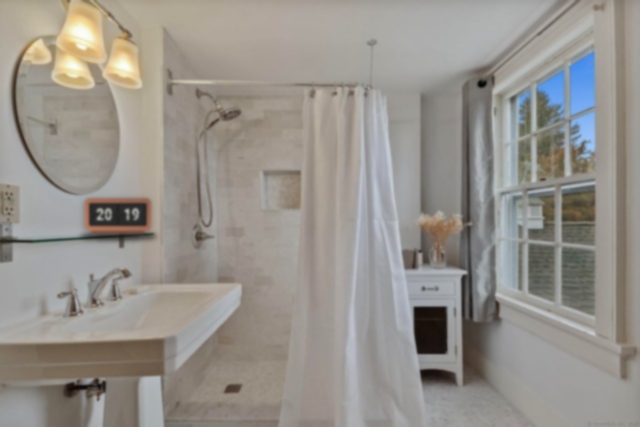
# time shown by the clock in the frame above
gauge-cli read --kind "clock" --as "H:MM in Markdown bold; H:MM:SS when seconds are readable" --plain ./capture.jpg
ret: **20:19**
